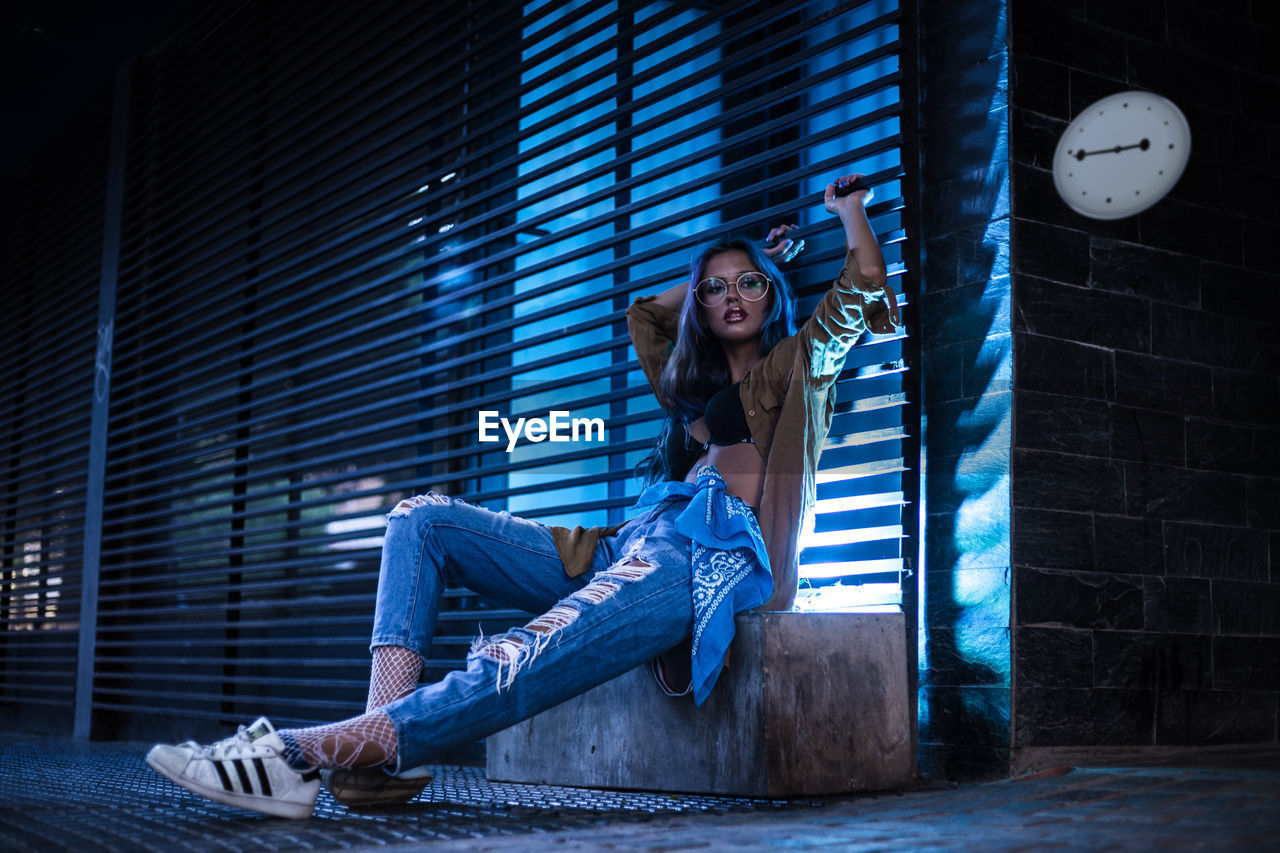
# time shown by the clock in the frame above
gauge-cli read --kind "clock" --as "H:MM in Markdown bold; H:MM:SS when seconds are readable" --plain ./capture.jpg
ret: **2:44**
